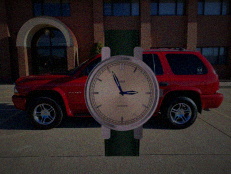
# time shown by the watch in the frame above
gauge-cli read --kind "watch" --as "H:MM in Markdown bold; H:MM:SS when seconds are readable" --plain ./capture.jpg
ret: **2:56**
